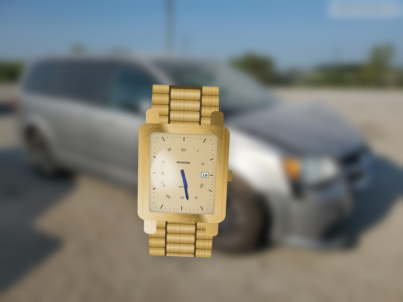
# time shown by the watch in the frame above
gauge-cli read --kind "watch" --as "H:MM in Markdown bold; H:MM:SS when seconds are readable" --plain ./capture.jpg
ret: **5:28**
